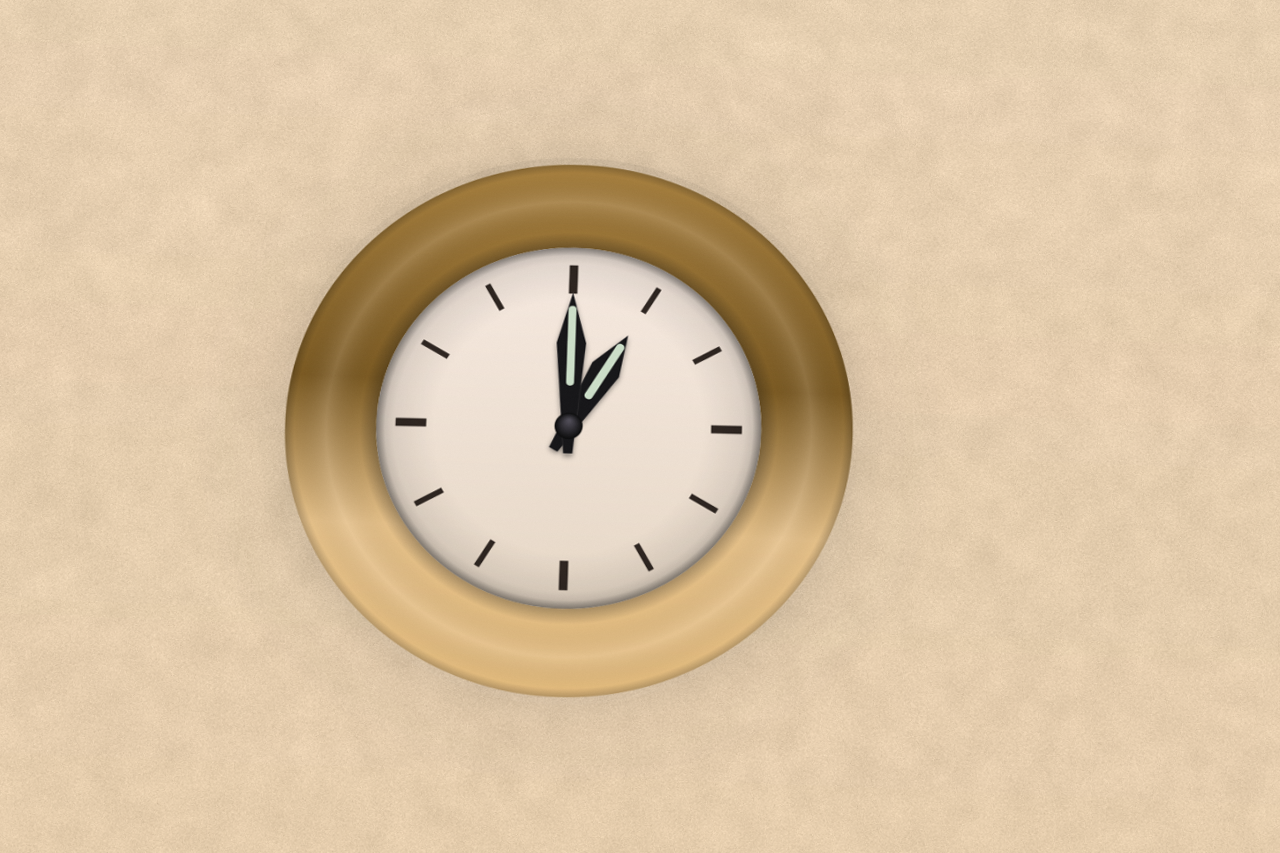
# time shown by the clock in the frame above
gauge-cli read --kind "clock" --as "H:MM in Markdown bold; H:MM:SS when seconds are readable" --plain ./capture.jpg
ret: **1:00**
